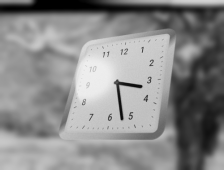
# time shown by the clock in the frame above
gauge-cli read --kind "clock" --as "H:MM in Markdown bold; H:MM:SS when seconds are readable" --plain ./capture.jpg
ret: **3:27**
